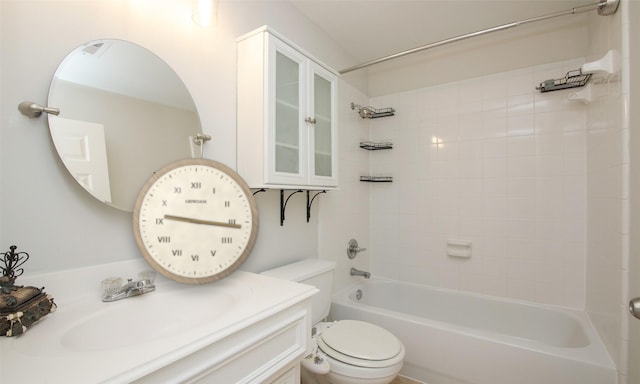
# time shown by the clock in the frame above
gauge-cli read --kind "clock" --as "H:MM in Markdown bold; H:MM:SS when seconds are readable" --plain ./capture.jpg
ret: **9:16**
